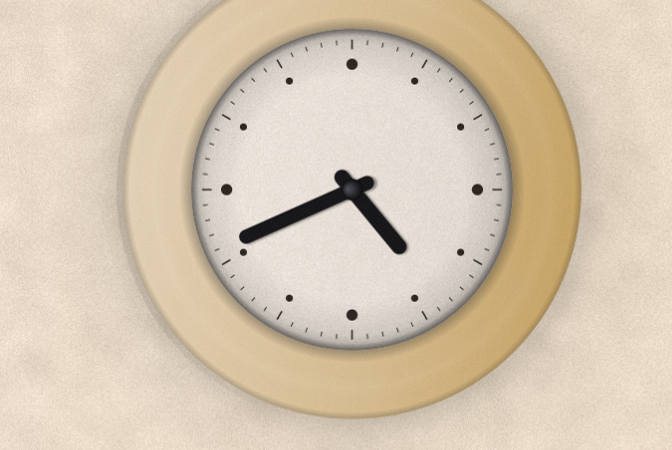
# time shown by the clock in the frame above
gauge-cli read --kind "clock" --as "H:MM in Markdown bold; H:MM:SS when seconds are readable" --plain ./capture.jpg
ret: **4:41**
